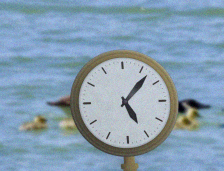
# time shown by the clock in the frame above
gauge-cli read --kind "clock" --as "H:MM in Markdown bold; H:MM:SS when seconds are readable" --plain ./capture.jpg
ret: **5:07**
